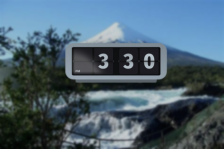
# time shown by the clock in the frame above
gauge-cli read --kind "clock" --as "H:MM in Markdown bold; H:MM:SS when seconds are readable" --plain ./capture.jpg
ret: **3:30**
